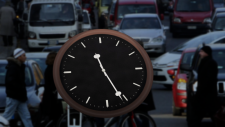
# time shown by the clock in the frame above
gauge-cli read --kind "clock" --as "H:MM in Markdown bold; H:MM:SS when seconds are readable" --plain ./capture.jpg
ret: **11:26**
